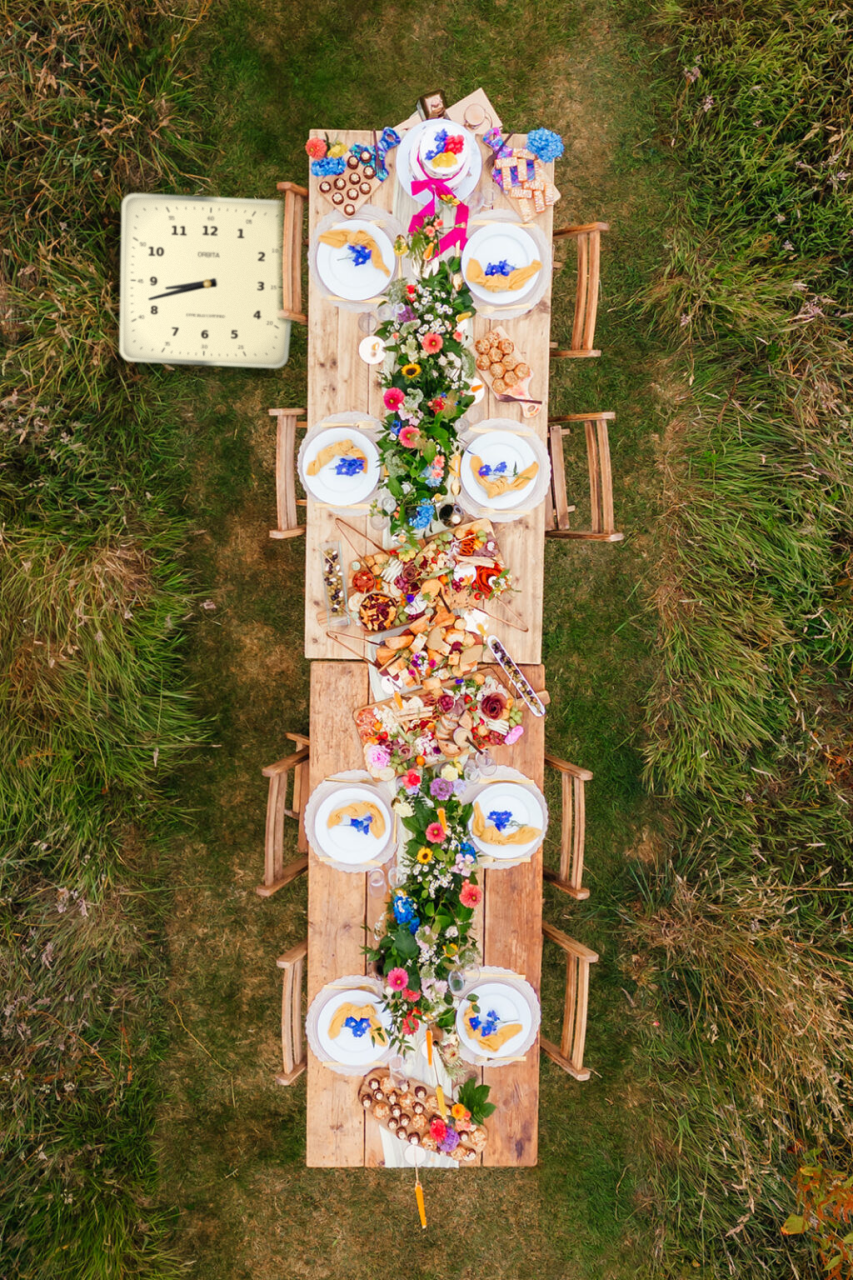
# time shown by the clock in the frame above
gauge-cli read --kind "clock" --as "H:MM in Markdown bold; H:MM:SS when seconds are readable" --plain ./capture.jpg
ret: **8:42**
